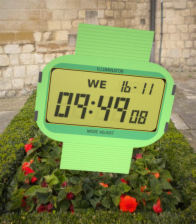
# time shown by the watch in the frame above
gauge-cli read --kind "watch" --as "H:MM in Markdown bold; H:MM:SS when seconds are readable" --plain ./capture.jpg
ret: **9:49:08**
